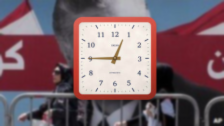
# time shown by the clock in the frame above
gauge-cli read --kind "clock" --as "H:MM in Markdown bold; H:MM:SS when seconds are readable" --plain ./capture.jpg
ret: **12:45**
